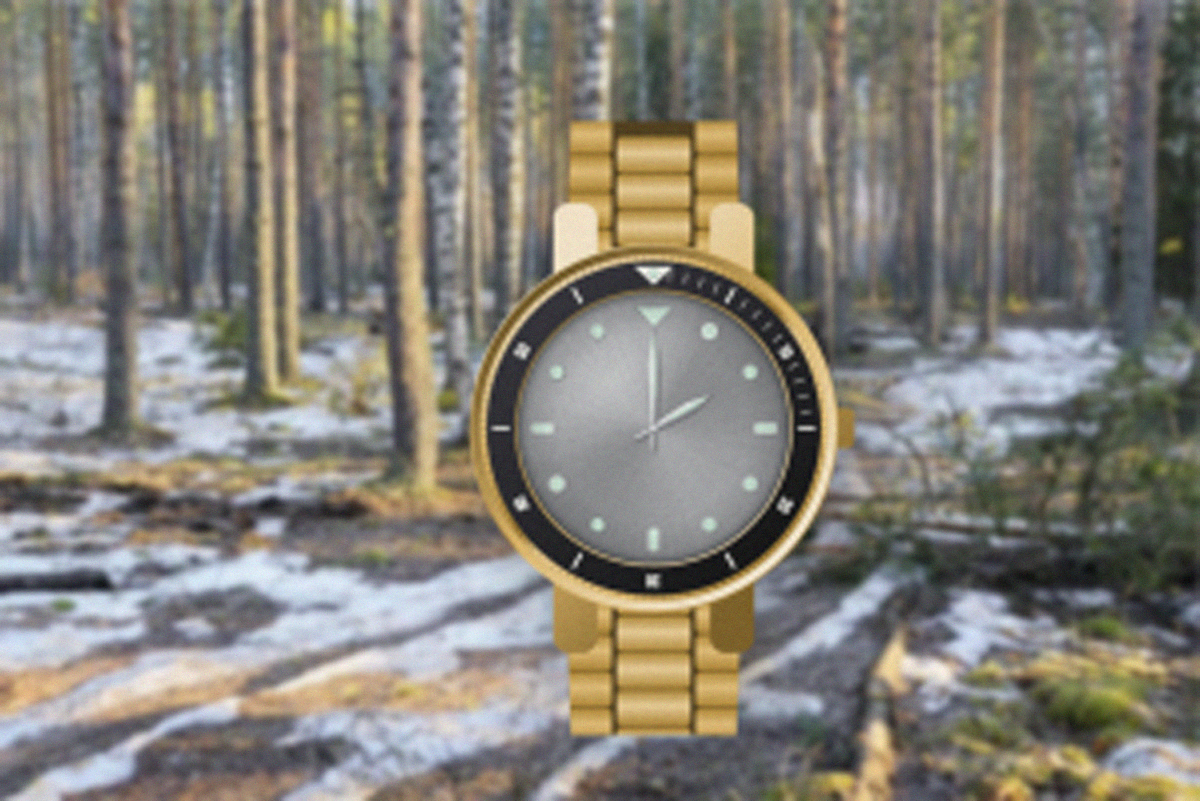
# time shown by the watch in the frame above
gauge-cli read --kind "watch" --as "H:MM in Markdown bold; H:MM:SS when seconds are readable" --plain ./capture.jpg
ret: **2:00**
